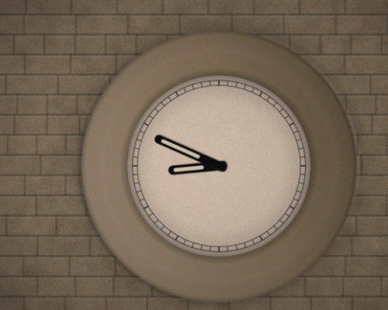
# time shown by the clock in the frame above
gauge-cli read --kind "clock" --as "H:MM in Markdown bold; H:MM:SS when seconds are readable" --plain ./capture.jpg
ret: **8:49**
